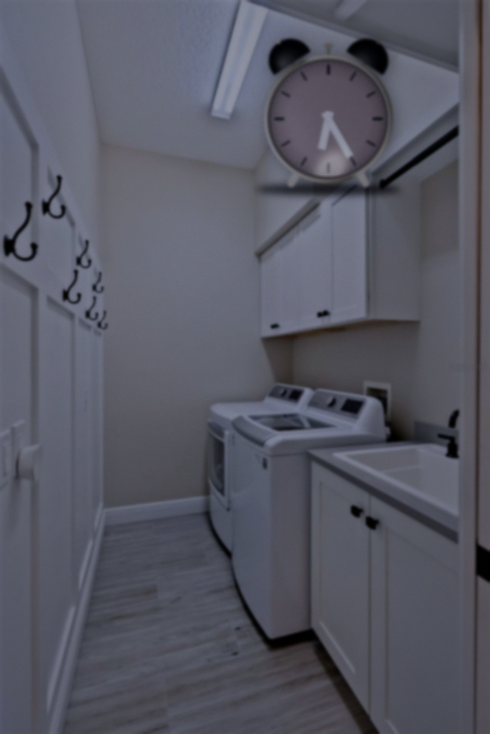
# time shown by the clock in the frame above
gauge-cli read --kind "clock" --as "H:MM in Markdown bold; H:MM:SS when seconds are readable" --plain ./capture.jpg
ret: **6:25**
